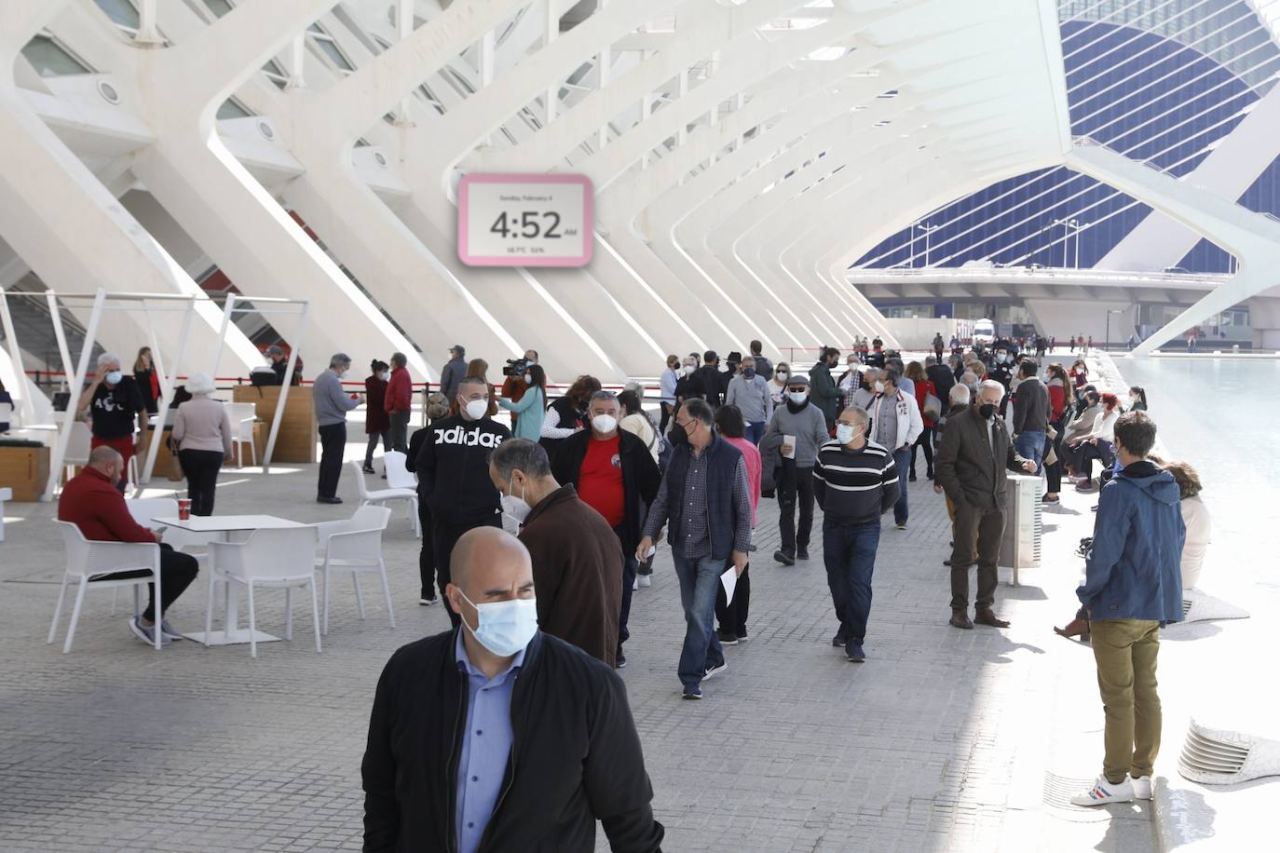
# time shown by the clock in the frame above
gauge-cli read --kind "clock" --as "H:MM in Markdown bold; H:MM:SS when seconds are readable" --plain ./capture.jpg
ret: **4:52**
